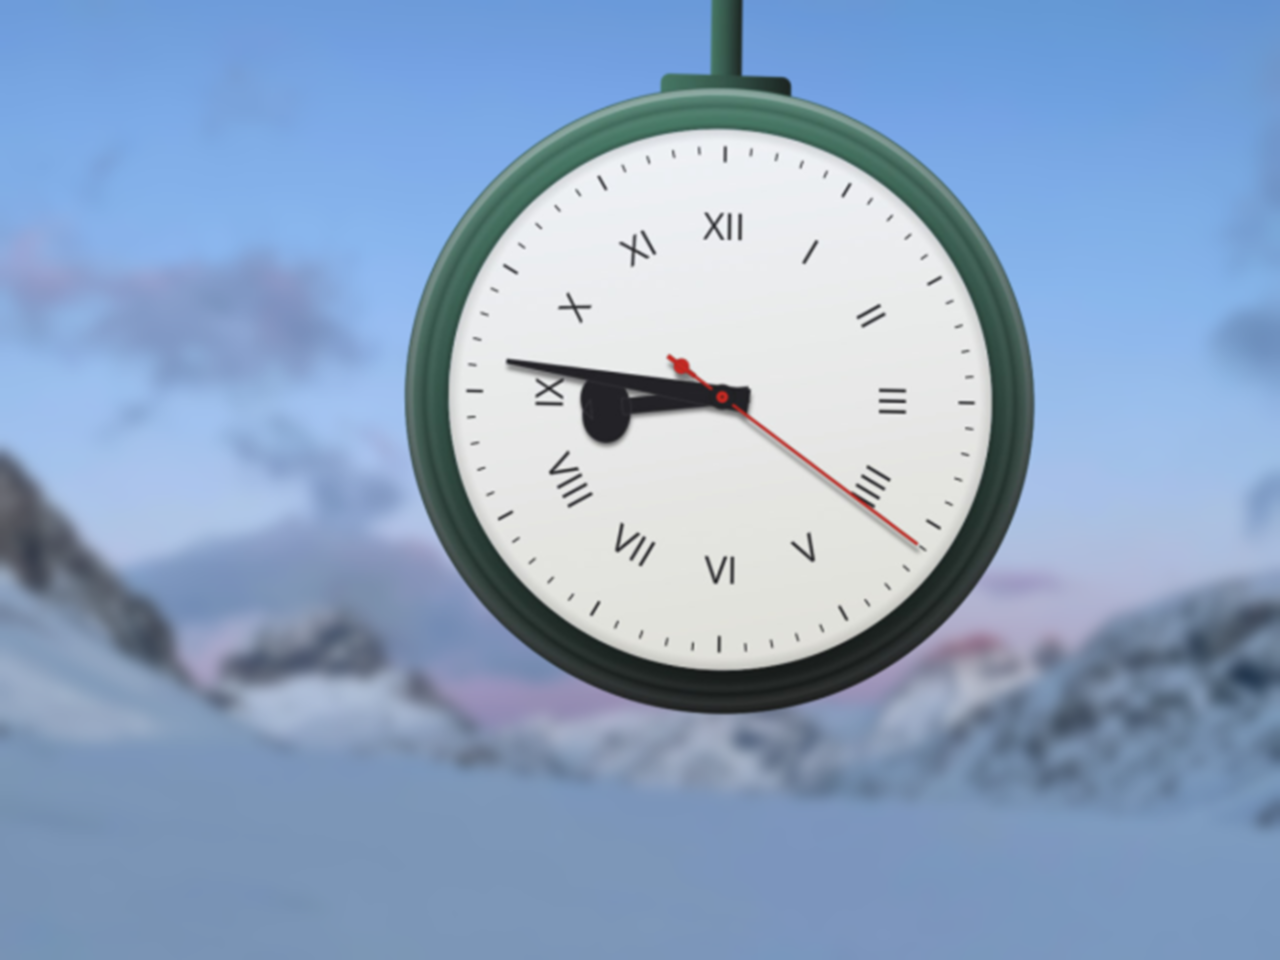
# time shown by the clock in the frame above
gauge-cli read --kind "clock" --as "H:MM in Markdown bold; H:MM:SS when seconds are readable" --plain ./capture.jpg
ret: **8:46:21**
